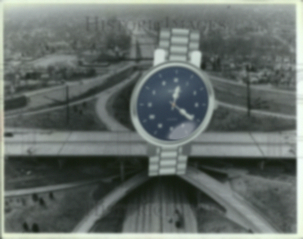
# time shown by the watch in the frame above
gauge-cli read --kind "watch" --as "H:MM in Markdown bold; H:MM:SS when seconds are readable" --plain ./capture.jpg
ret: **12:21**
